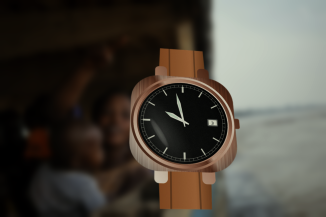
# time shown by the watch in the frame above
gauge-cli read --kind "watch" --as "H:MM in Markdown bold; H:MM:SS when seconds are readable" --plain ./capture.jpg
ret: **9:58**
